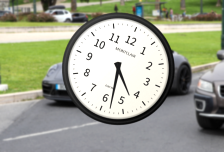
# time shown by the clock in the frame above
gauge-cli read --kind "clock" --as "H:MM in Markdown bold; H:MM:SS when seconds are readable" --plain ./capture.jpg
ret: **4:28**
